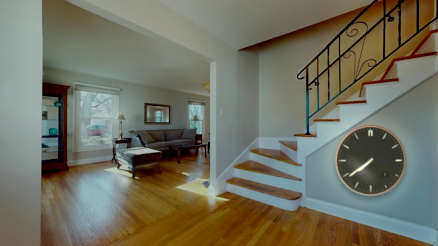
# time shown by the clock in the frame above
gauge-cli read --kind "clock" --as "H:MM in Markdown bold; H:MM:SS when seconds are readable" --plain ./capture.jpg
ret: **7:39**
